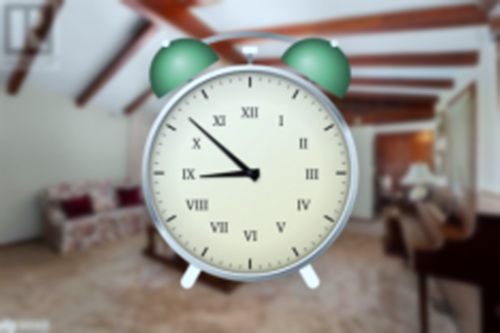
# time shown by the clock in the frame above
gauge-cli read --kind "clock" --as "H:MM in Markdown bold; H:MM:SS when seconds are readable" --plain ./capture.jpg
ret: **8:52**
